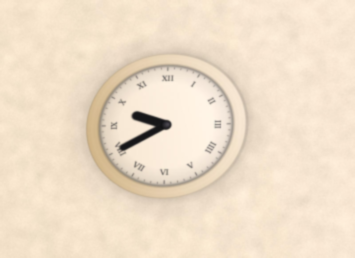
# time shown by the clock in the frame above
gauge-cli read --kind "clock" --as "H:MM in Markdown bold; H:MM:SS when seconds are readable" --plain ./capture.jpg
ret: **9:40**
